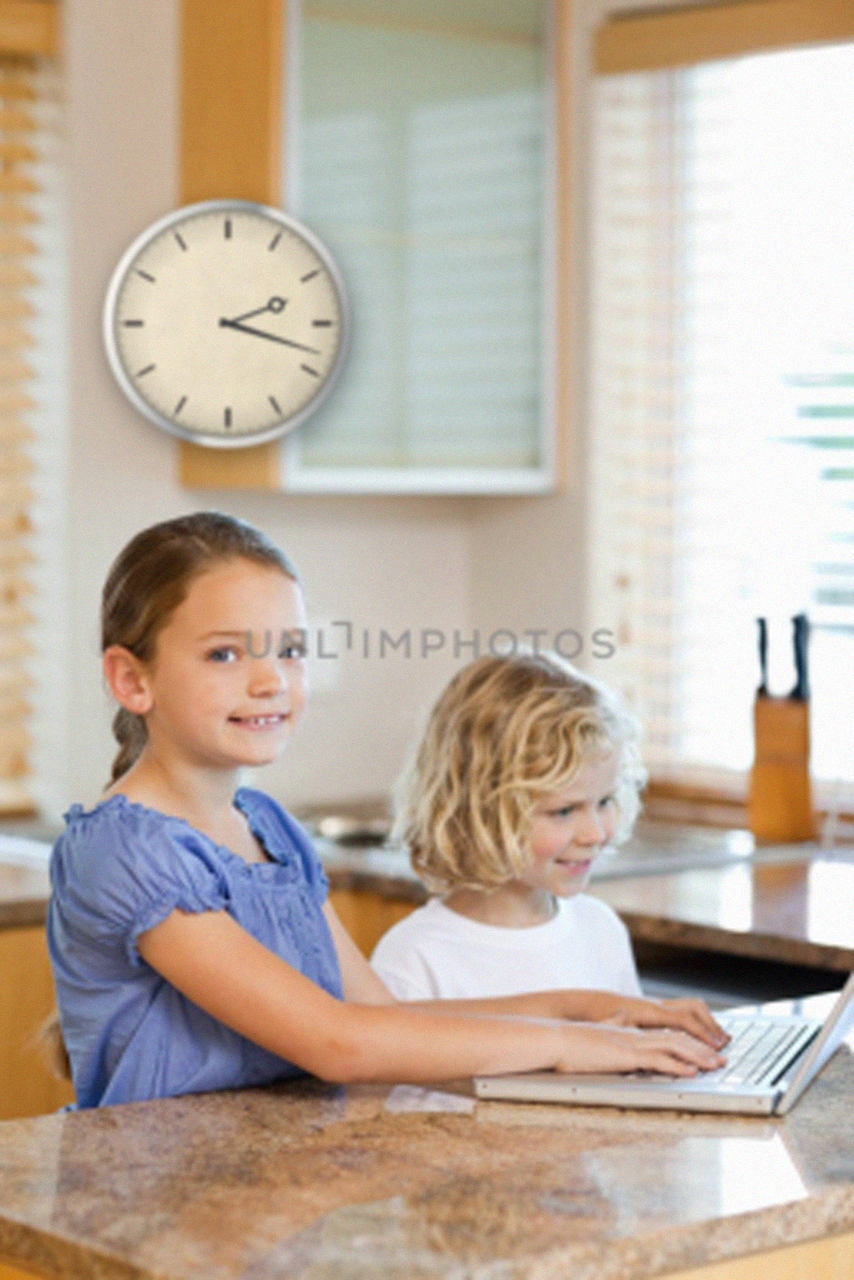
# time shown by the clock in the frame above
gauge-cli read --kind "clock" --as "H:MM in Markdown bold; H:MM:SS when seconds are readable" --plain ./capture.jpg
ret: **2:18**
